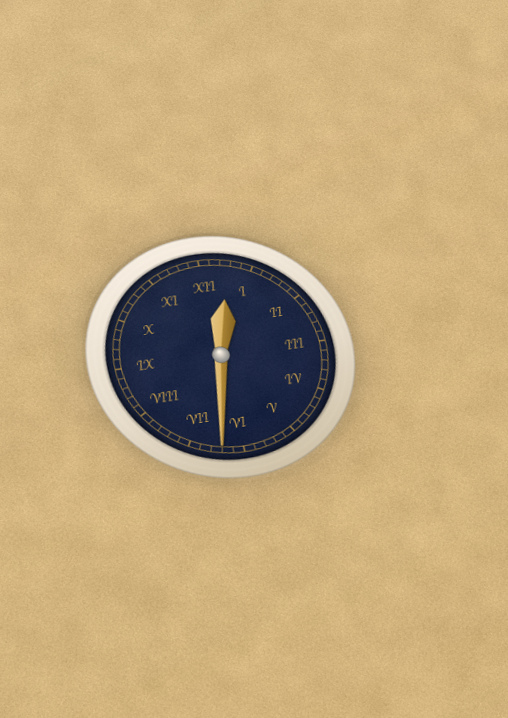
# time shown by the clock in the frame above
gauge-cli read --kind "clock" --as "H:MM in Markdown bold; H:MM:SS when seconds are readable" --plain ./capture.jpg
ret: **12:32**
